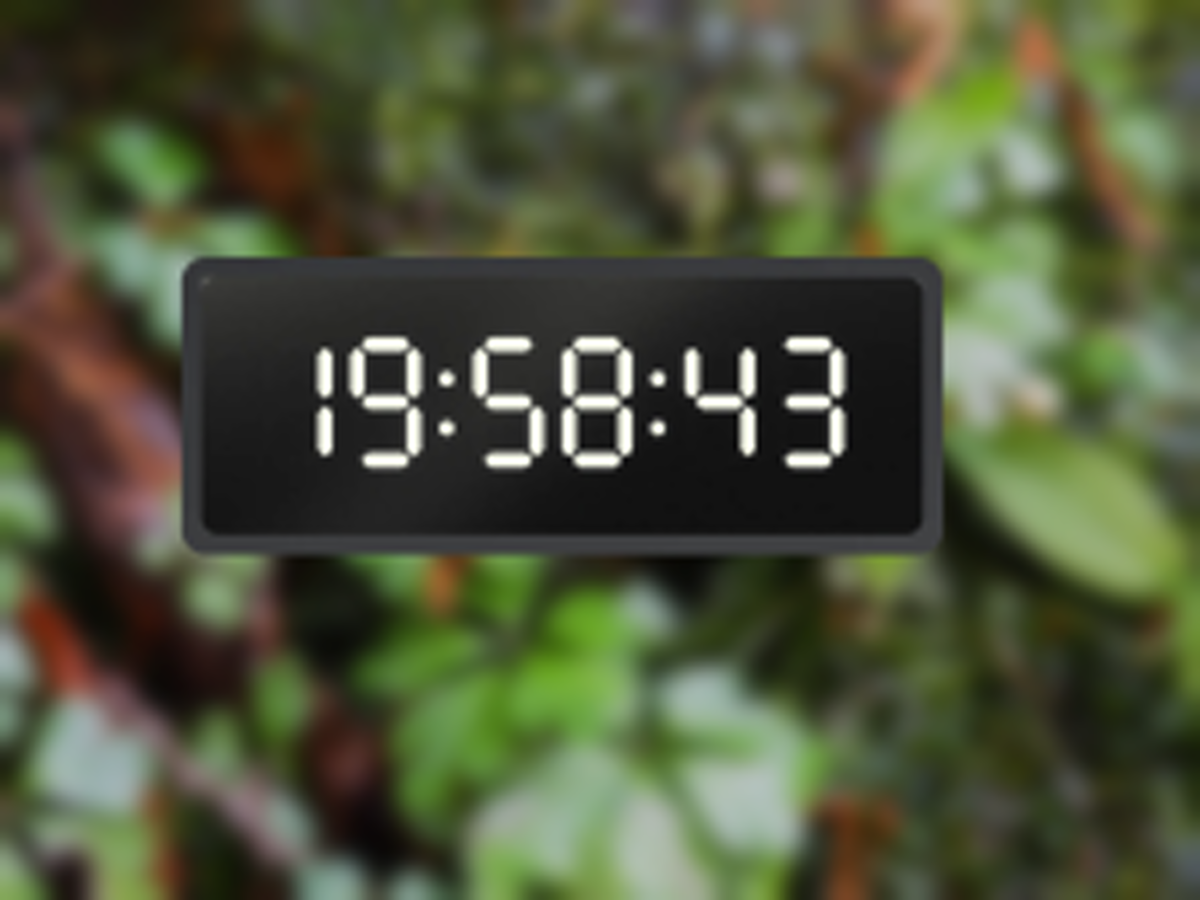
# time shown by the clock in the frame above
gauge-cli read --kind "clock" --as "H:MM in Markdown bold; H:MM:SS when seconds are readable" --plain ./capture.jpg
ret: **19:58:43**
